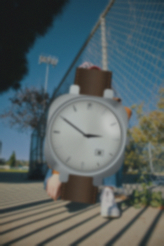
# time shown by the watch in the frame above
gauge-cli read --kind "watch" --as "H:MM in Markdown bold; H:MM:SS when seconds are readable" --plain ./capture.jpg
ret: **2:50**
